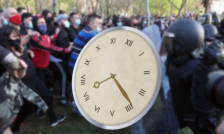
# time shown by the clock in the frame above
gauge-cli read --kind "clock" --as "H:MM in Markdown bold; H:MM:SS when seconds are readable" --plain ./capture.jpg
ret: **7:19**
